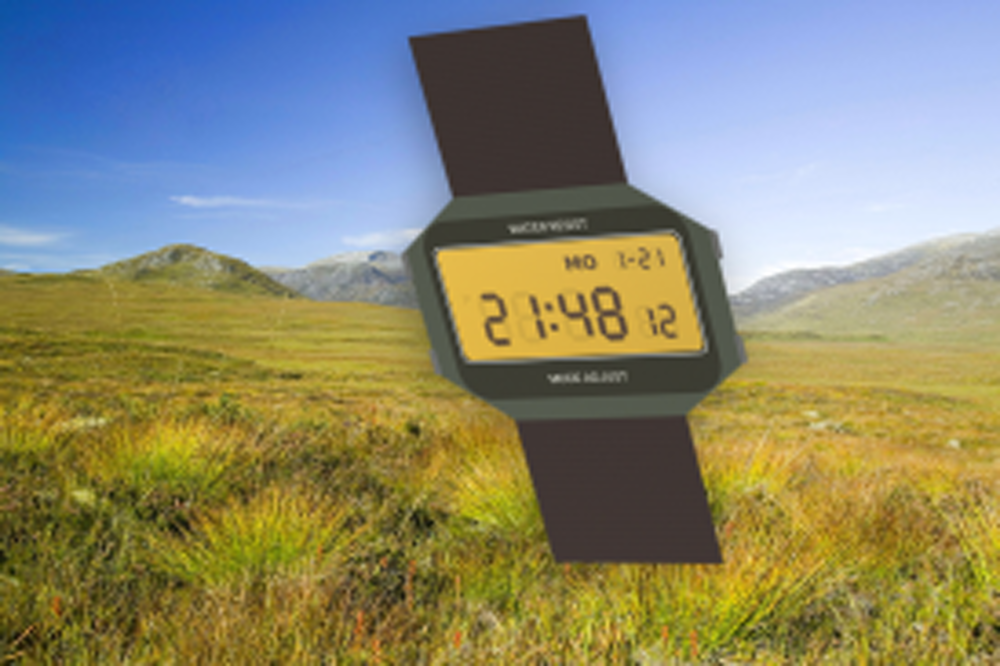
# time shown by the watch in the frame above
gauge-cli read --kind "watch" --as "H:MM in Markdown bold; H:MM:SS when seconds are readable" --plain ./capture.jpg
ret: **21:48:12**
